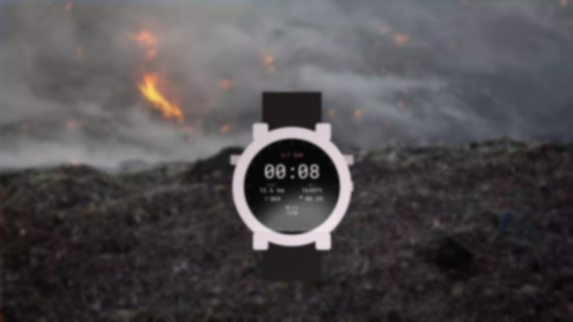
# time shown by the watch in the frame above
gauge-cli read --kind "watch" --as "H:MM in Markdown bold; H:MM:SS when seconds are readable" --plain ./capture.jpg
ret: **0:08**
